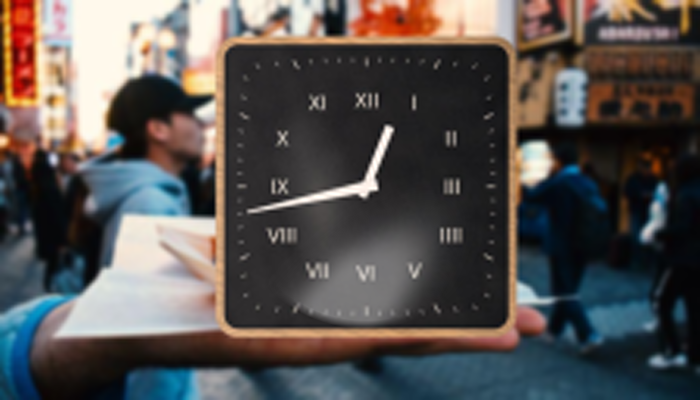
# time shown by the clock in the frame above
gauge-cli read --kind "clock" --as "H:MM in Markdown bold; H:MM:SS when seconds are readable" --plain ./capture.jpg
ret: **12:43**
